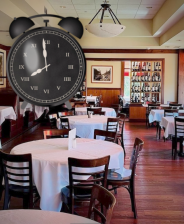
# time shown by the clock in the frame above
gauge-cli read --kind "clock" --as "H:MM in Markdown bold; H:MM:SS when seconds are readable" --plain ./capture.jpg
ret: **7:59**
